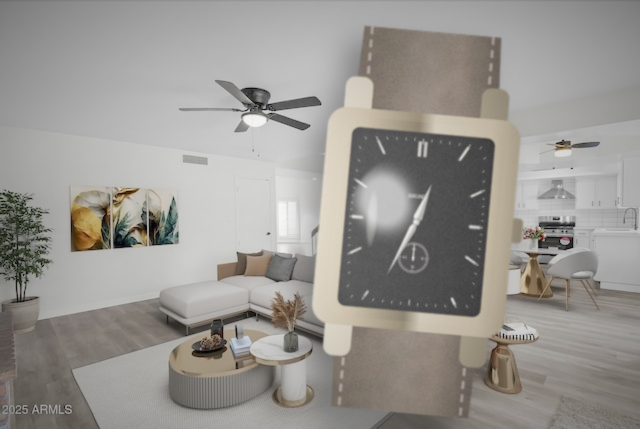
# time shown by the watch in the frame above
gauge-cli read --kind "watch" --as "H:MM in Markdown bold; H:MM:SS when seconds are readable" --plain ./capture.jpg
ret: **12:34**
